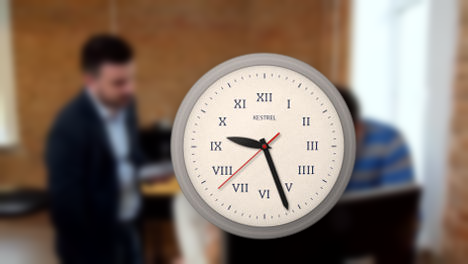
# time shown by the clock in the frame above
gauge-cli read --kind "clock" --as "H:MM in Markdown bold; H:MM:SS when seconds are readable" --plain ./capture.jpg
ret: **9:26:38**
